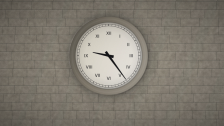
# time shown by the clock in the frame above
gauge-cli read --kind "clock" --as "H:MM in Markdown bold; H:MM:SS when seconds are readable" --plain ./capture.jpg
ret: **9:24**
